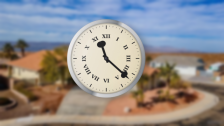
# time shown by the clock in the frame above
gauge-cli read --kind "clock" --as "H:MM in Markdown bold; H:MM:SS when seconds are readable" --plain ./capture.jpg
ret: **11:22**
